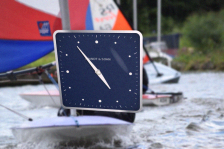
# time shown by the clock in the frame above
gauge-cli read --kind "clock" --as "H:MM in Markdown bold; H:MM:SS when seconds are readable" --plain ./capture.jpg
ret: **4:54**
